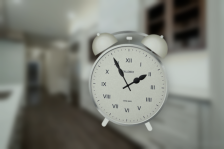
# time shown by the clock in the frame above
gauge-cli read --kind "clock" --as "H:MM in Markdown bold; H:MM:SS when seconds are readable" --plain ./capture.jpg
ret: **1:55**
